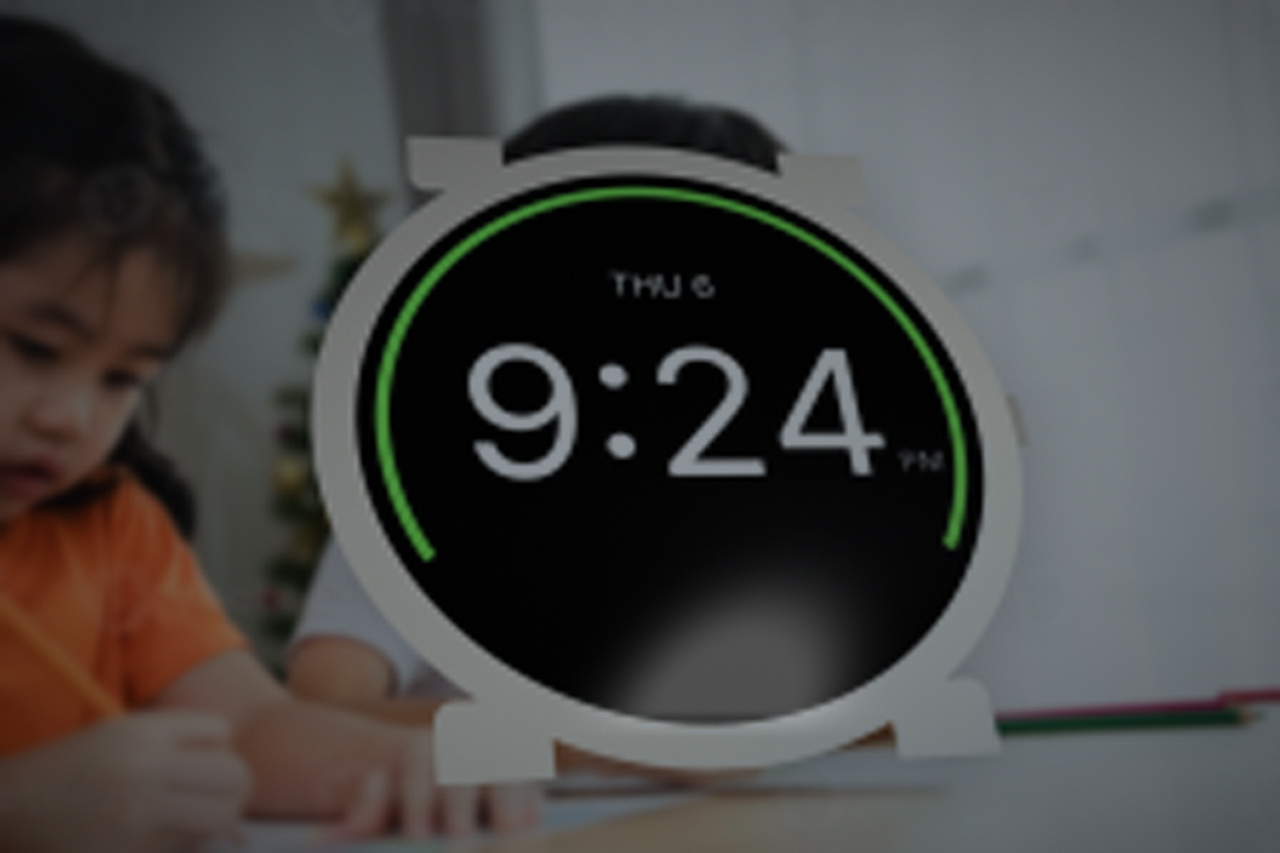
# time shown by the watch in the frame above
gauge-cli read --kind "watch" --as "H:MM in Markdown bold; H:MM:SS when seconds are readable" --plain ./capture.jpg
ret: **9:24**
